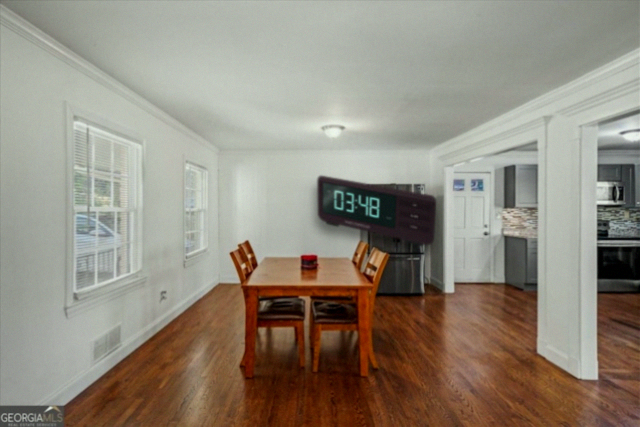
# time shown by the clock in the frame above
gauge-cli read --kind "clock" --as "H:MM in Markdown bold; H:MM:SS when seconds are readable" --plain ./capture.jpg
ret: **3:48**
